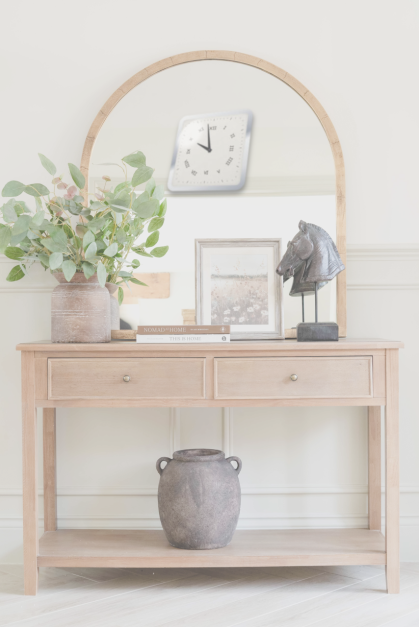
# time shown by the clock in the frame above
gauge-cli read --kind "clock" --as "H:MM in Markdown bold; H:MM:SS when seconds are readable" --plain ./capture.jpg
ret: **9:58**
